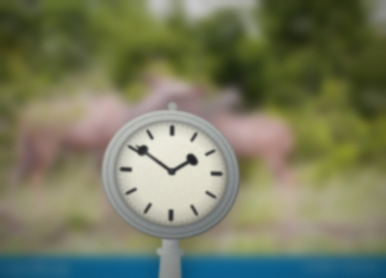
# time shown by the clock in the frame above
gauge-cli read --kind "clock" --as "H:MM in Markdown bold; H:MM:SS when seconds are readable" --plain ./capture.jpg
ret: **1:51**
